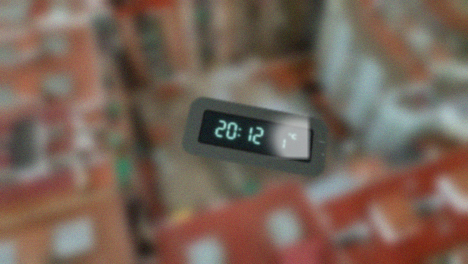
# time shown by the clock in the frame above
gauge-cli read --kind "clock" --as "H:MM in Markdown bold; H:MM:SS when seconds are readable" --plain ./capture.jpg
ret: **20:12**
